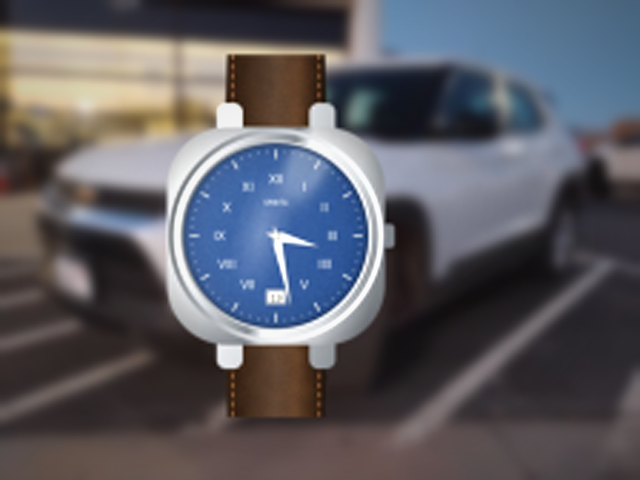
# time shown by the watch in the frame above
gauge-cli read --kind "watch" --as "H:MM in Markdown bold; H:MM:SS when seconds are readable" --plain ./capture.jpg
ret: **3:28**
